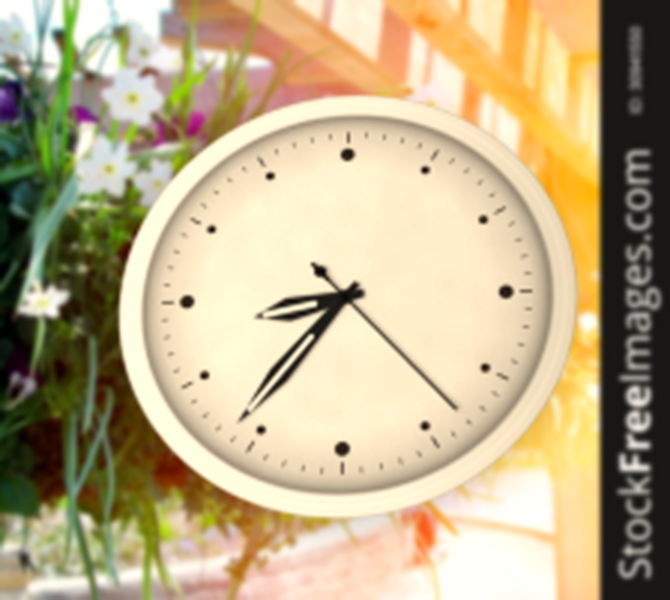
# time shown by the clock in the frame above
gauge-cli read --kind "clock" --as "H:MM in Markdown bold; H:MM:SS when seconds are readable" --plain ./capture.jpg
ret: **8:36:23**
